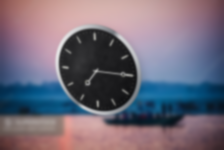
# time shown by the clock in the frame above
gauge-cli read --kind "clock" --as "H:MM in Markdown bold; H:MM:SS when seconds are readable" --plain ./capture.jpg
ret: **7:15**
